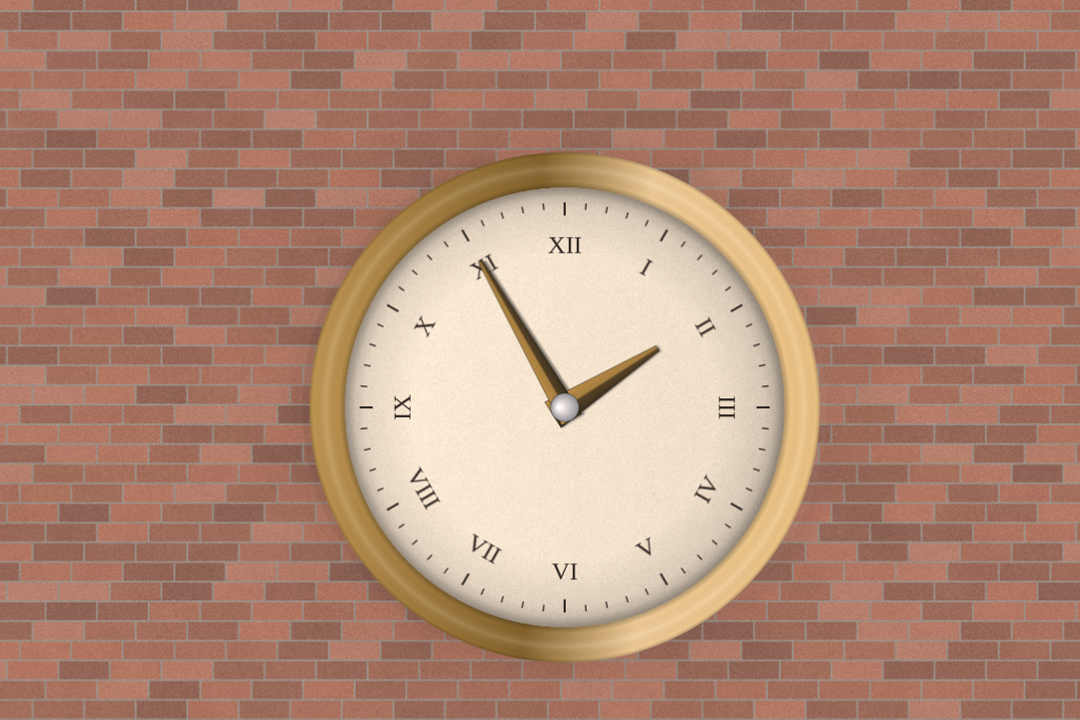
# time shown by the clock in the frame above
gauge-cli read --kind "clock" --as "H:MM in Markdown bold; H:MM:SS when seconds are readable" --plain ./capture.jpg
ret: **1:55**
